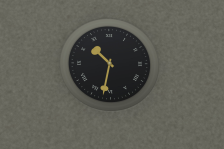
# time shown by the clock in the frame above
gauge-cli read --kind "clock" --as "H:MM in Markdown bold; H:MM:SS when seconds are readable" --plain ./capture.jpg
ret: **10:32**
